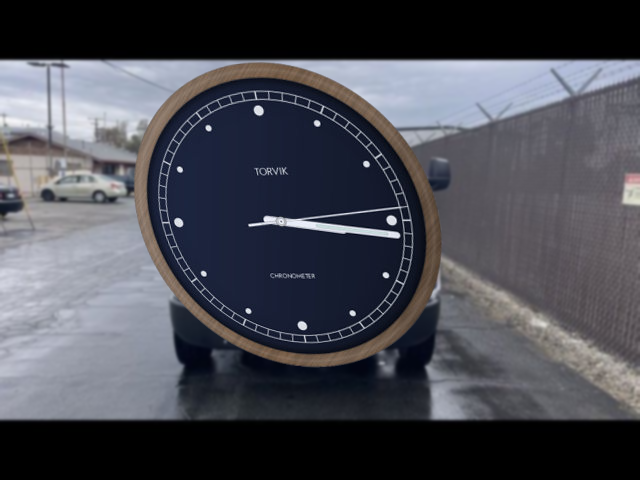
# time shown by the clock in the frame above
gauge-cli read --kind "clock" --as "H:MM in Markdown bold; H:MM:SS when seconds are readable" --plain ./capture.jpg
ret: **3:16:14**
